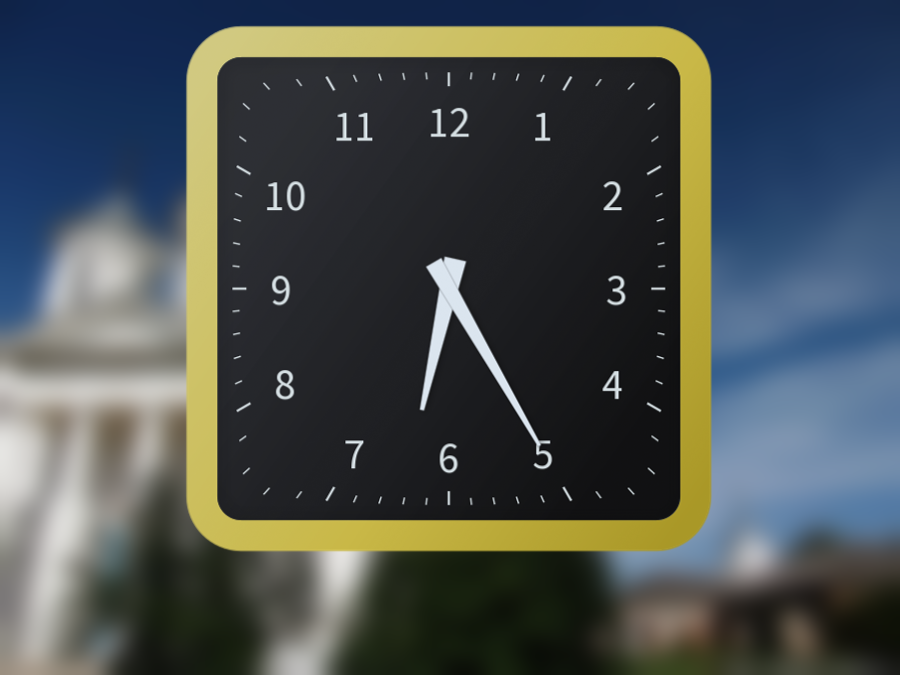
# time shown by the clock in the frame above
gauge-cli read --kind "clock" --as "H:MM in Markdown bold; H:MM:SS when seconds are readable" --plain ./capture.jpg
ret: **6:25**
